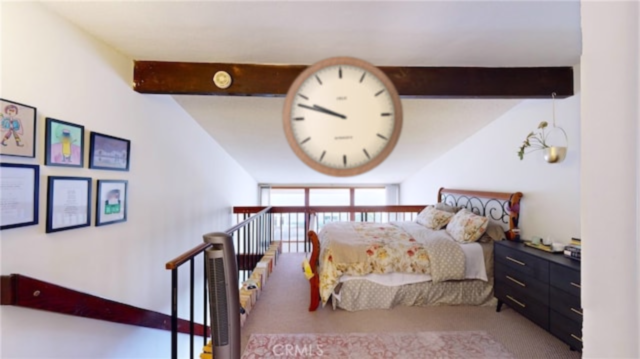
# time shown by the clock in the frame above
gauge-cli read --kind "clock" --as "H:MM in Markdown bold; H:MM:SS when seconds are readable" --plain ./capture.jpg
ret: **9:48**
